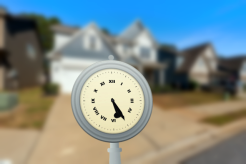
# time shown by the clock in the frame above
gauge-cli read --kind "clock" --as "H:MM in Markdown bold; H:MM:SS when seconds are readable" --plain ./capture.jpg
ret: **5:25**
